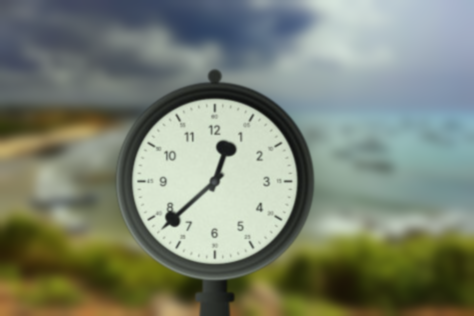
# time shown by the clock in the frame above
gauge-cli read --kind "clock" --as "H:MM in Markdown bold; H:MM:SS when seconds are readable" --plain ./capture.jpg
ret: **12:38**
